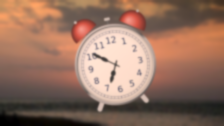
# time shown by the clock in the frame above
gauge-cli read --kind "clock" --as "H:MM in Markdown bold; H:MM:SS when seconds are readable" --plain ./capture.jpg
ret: **6:51**
